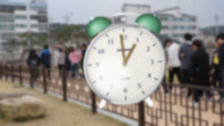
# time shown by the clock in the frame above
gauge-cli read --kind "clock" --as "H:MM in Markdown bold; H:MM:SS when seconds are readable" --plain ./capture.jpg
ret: **12:59**
